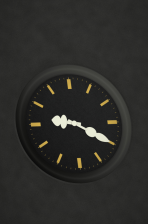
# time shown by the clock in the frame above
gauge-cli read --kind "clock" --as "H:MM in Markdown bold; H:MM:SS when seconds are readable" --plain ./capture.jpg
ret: **9:20**
